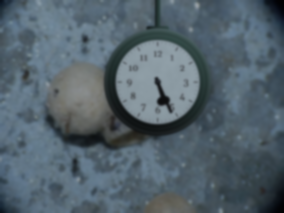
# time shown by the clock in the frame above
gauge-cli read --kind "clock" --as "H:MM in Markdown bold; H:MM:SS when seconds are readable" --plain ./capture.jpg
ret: **5:26**
